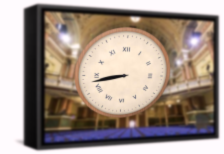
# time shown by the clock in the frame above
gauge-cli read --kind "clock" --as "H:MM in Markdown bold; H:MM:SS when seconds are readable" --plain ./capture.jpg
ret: **8:43**
